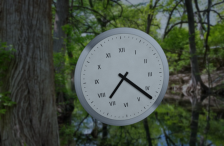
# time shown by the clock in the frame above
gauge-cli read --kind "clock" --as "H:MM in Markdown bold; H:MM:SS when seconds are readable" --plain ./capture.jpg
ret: **7:22**
